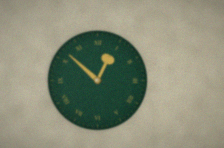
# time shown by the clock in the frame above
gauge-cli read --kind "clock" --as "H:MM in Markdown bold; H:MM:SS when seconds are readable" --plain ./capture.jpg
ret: **12:52**
